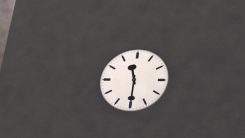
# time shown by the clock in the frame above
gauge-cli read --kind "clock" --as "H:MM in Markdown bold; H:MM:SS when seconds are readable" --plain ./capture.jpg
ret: **11:30**
